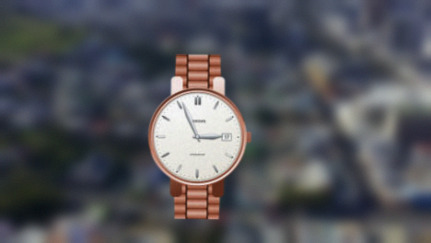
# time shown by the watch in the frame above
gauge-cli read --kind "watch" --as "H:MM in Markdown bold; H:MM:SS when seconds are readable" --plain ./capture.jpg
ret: **2:56**
